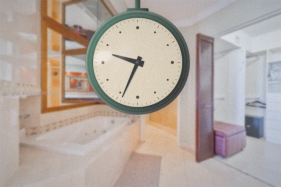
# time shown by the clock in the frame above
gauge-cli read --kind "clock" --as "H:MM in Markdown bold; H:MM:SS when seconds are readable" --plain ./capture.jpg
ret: **9:34**
